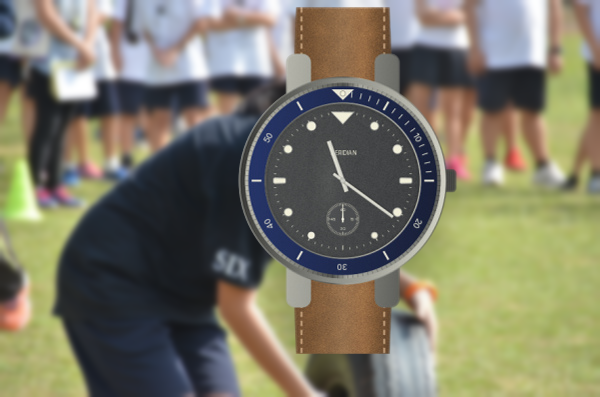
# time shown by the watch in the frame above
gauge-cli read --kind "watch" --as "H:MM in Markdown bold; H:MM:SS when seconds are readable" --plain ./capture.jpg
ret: **11:21**
